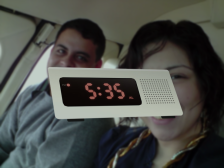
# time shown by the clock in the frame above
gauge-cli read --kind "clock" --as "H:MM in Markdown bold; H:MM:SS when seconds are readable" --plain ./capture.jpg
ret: **5:35**
